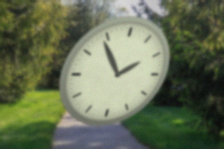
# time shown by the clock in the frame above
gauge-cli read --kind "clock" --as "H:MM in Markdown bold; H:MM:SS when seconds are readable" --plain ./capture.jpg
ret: **1:54**
